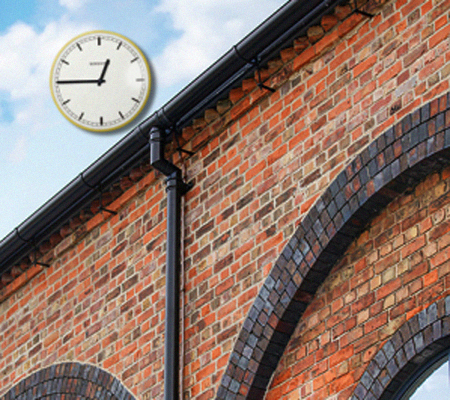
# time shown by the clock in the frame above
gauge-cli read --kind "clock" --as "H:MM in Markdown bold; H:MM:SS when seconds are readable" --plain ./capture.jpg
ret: **12:45**
